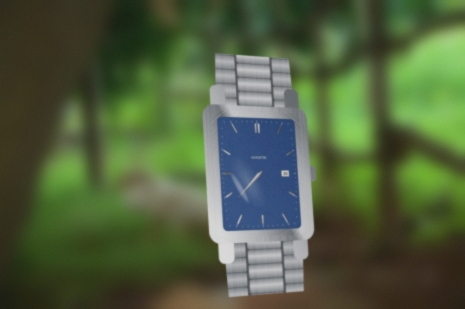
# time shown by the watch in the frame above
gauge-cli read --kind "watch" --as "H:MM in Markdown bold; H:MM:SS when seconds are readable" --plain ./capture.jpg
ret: **7:38**
